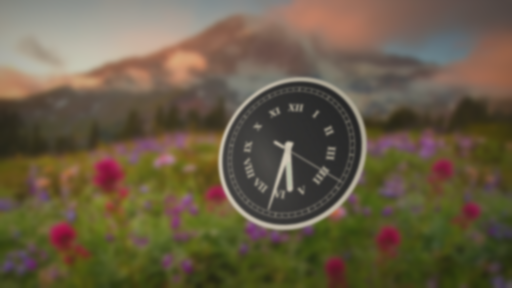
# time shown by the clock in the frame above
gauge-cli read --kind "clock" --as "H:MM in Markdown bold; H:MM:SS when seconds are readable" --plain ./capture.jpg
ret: **5:31:19**
